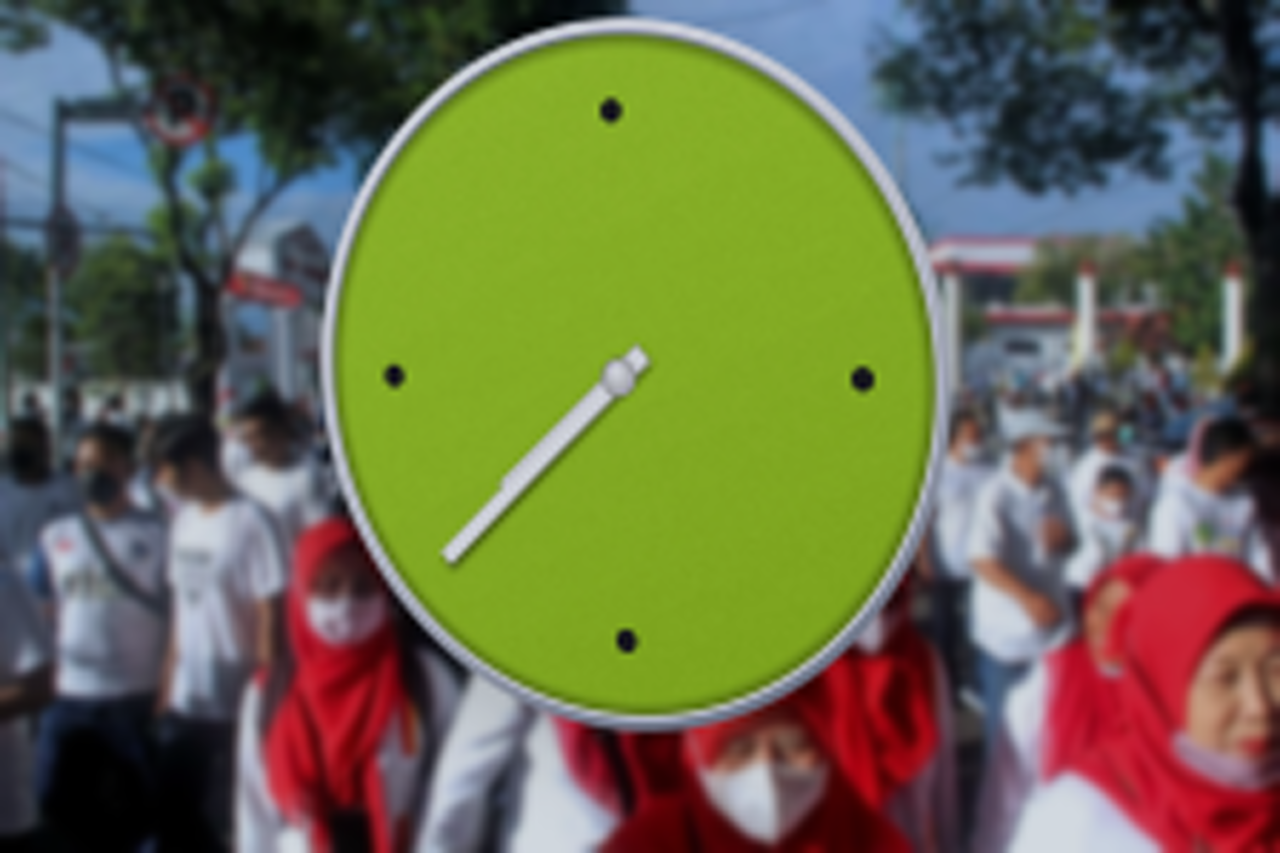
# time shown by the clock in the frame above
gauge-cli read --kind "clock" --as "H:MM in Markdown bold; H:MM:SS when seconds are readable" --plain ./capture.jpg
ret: **7:38**
